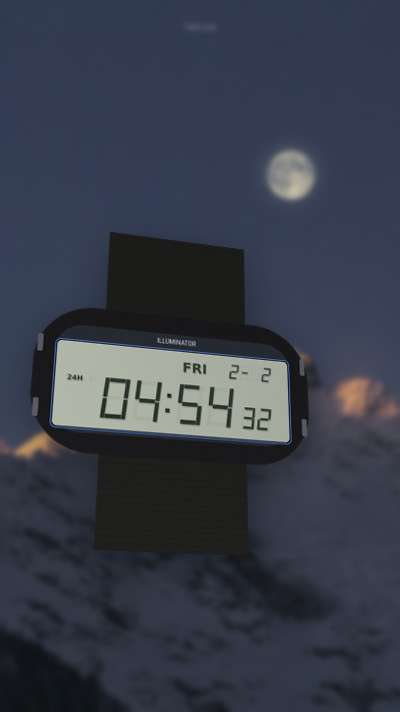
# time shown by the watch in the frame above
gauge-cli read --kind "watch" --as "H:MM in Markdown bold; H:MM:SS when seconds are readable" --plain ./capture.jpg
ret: **4:54:32**
